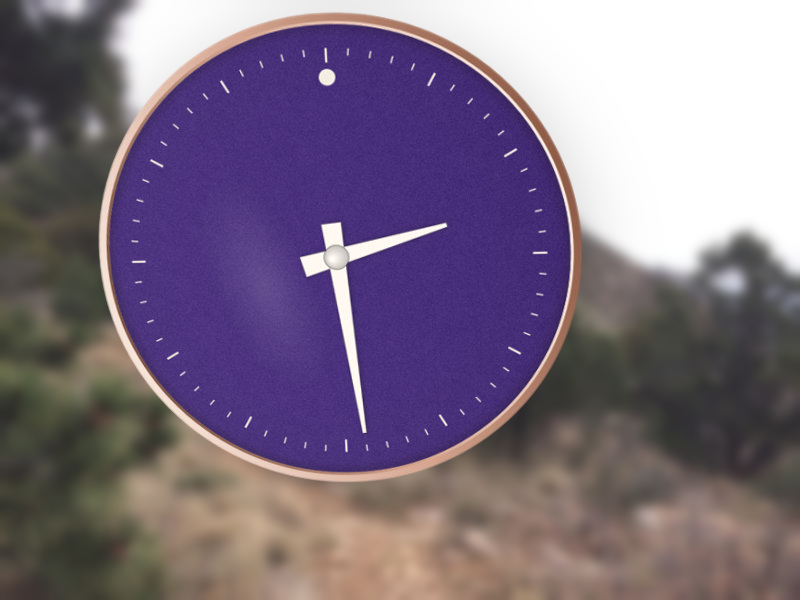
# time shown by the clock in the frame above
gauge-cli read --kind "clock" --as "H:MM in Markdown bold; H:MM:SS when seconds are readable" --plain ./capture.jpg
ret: **2:29**
